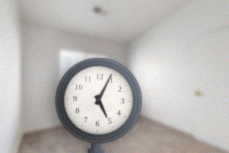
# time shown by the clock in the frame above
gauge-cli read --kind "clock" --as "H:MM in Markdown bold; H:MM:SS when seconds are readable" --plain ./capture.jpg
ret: **5:04**
